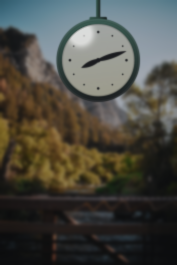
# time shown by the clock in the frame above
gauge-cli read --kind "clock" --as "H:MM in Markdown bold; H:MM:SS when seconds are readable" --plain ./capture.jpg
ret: **8:12**
